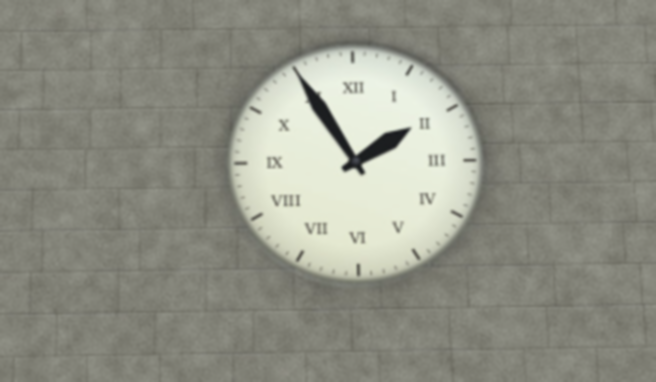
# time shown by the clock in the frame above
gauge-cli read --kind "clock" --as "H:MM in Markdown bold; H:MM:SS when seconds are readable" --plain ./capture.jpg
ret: **1:55**
